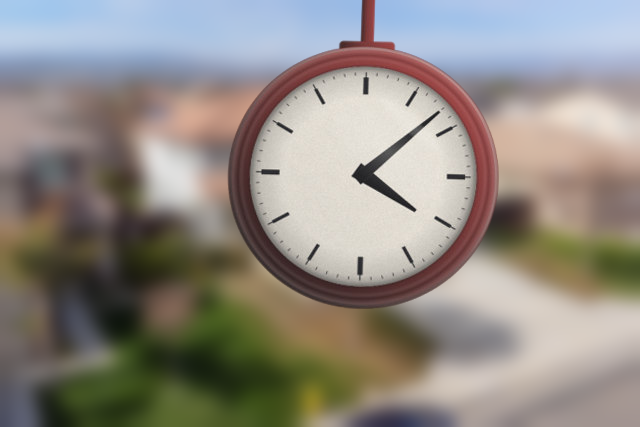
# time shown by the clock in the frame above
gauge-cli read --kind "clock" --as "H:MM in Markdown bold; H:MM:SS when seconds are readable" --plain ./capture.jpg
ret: **4:08**
